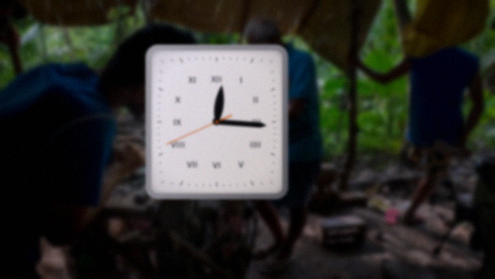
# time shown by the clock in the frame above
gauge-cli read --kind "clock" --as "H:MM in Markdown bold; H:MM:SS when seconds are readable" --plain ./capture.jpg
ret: **12:15:41**
